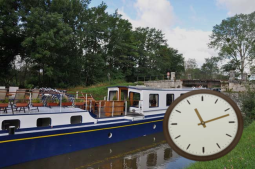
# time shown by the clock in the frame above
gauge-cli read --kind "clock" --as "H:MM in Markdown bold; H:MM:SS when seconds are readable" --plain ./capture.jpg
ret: **11:12**
